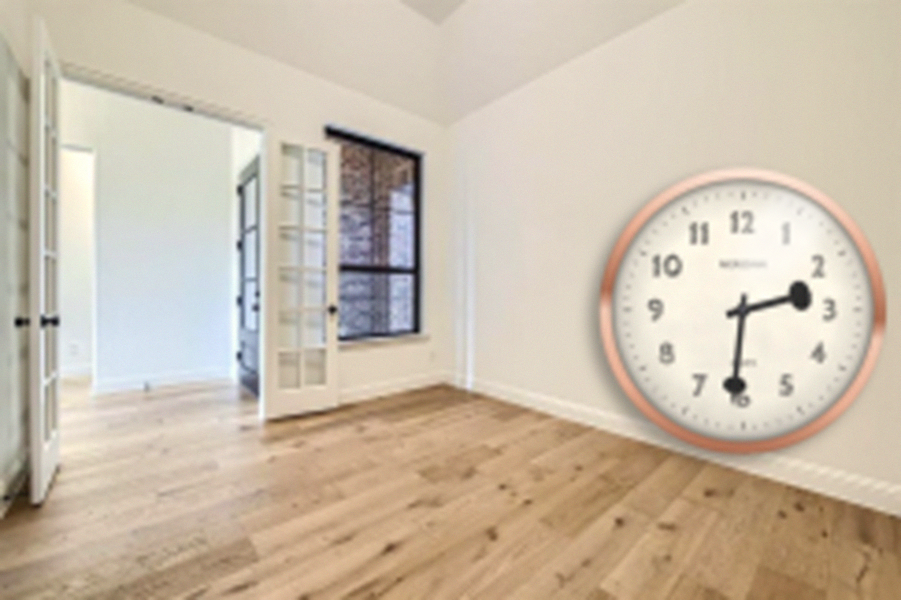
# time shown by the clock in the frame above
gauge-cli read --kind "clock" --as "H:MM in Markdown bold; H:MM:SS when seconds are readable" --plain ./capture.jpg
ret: **2:31**
